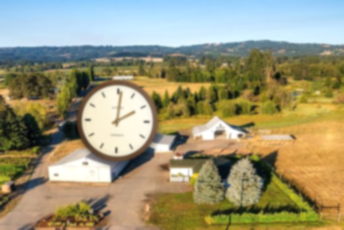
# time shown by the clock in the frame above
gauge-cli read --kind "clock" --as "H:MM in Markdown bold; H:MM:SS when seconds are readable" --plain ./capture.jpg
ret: **2:01**
